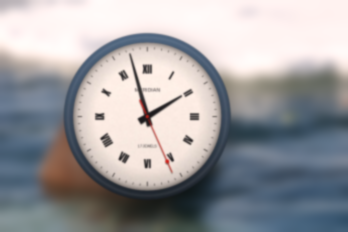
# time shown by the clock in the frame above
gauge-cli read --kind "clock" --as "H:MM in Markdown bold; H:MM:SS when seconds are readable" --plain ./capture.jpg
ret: **1:57:26**
